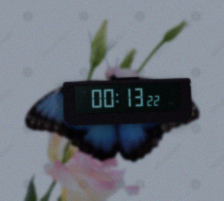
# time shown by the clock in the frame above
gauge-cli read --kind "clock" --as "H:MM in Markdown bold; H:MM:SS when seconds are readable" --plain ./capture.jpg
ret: **0:13:22**
